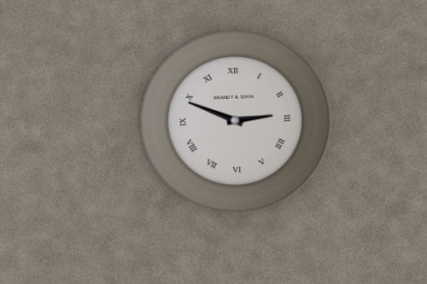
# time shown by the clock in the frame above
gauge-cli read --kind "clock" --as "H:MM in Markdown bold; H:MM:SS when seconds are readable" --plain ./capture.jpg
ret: **2:49**
